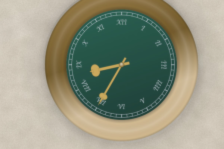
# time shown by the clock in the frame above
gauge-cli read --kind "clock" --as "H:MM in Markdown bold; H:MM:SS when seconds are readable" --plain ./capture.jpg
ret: **8:35**
